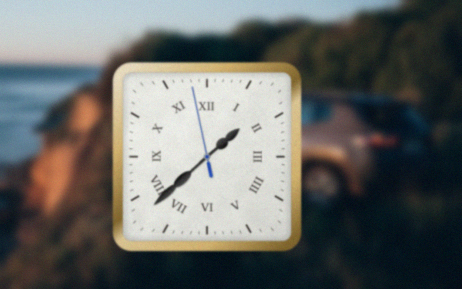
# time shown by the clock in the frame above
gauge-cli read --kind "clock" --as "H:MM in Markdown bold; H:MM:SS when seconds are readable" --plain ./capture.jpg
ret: **1:37:58**
